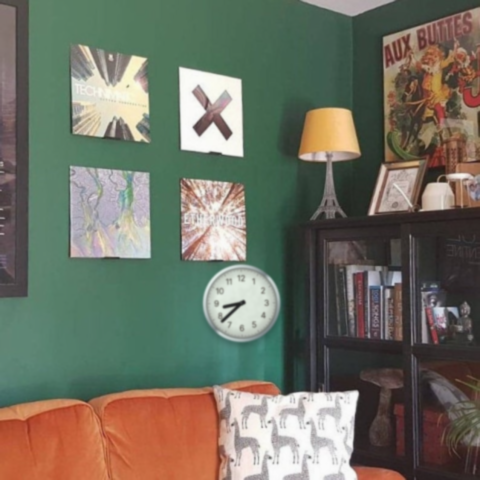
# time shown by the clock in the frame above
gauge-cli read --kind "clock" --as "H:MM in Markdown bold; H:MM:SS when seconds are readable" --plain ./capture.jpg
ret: **8:38**
